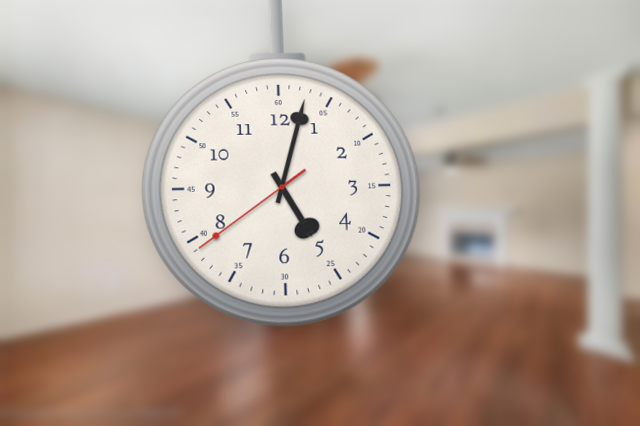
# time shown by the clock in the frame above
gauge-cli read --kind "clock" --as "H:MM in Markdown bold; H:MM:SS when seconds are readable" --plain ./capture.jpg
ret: **5:02:39**
